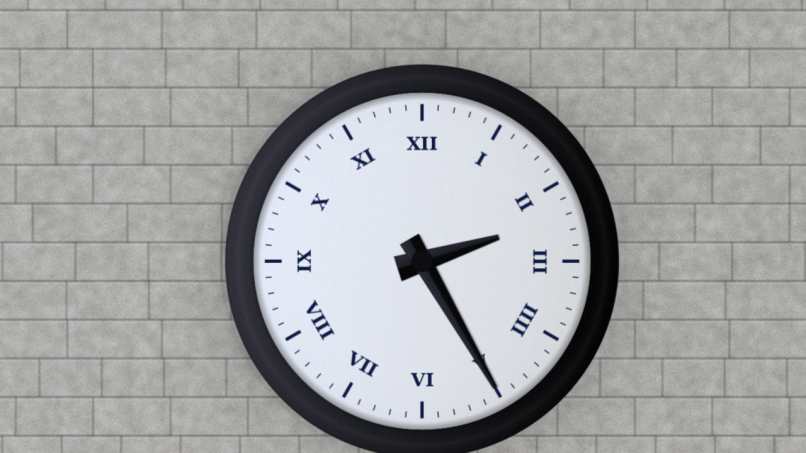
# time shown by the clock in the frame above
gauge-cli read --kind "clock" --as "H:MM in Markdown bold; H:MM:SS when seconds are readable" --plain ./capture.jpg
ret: **2:25**
